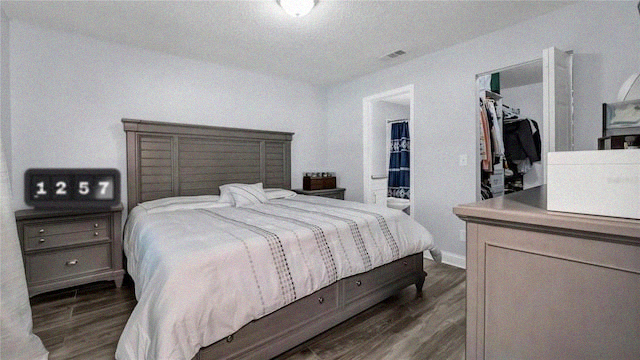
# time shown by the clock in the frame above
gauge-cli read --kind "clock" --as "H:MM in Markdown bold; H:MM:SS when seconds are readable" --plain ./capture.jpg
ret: **12:57**
